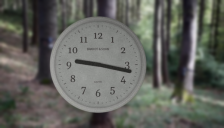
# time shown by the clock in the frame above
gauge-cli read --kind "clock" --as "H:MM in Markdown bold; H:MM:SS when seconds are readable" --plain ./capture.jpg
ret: **9:17**
